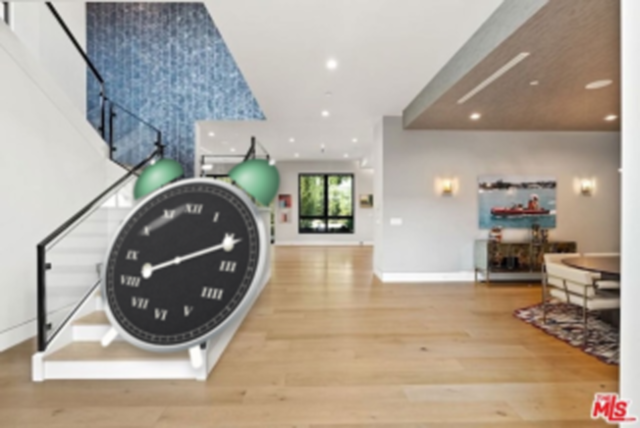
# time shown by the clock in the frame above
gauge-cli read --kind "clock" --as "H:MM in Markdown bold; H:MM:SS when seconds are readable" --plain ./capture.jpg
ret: **8:11**
